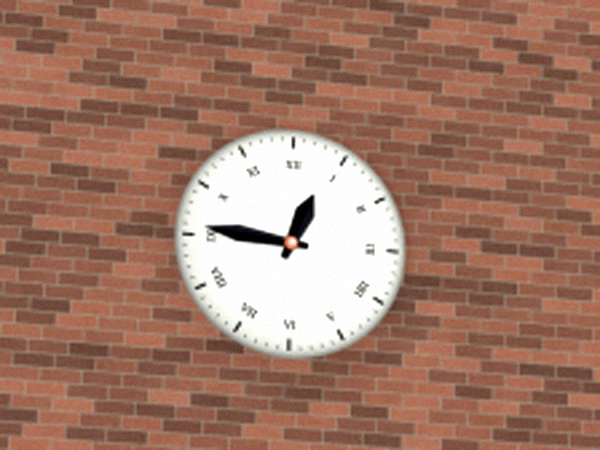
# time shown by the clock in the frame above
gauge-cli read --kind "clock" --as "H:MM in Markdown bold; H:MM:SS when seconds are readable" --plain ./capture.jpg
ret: **12:46**
